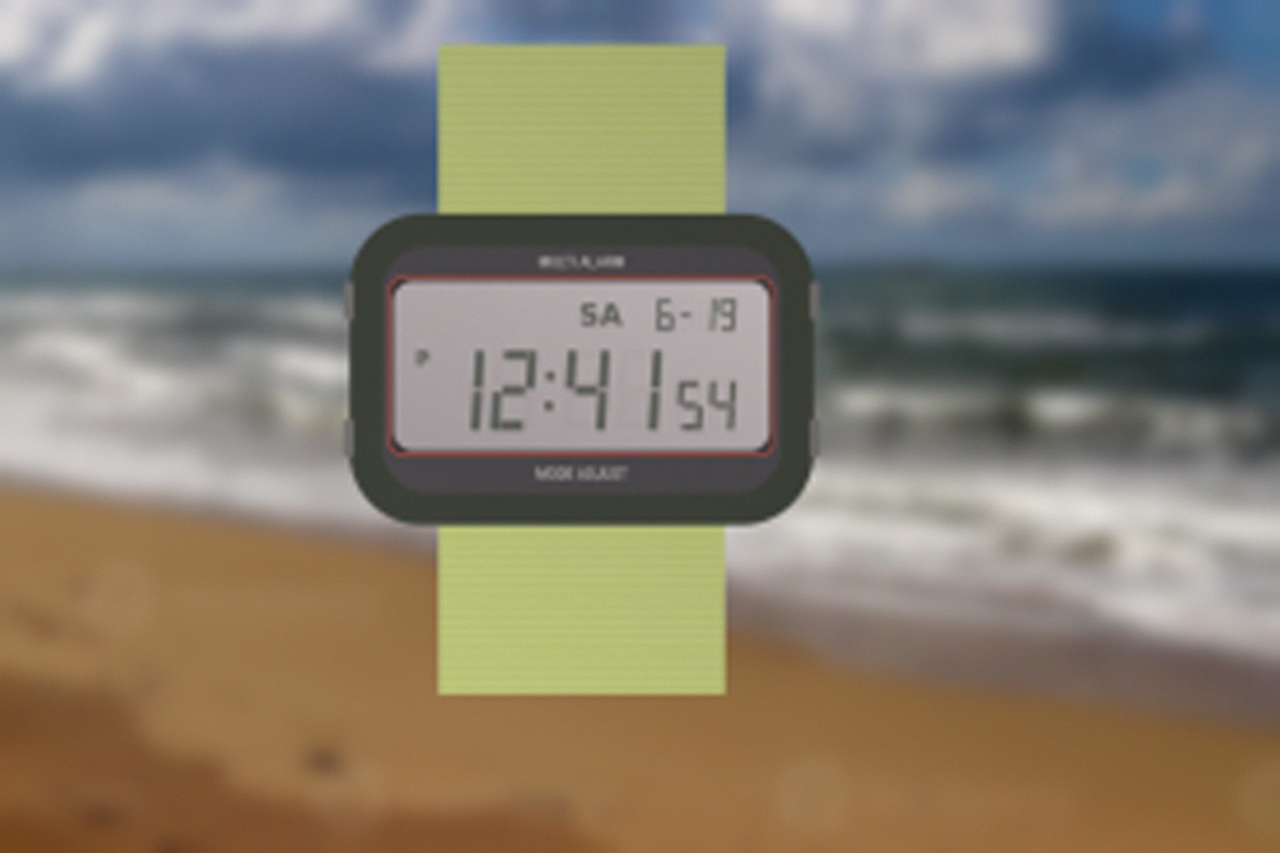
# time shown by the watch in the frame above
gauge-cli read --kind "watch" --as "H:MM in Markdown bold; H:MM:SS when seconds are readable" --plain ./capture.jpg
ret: **12:41:54**
